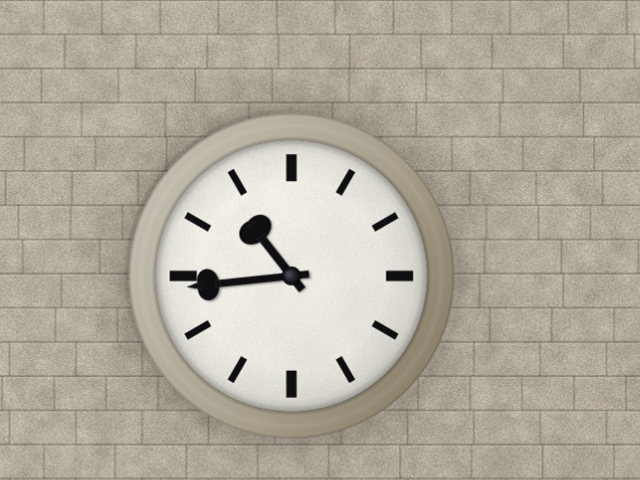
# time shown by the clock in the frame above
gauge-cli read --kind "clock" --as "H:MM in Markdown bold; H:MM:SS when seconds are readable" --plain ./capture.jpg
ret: **10:44**
